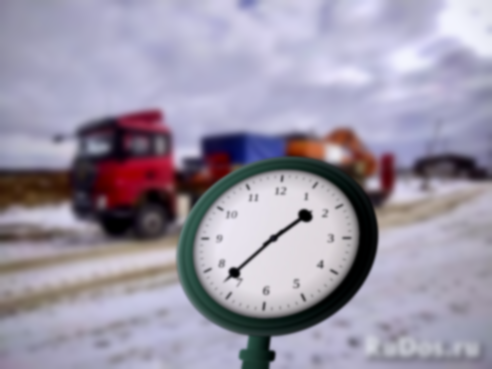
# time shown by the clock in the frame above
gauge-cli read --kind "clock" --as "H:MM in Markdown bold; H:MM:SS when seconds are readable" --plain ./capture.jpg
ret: **1:37**
